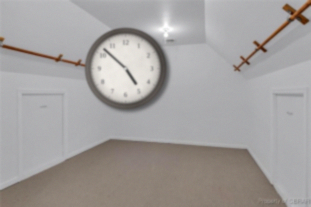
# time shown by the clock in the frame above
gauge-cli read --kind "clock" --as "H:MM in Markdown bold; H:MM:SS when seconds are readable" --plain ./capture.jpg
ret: **4:52**
